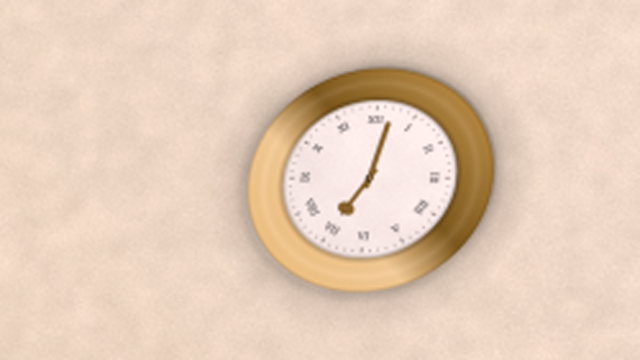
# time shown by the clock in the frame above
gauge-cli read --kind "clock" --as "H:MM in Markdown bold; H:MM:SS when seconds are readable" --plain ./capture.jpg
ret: **7:02**
